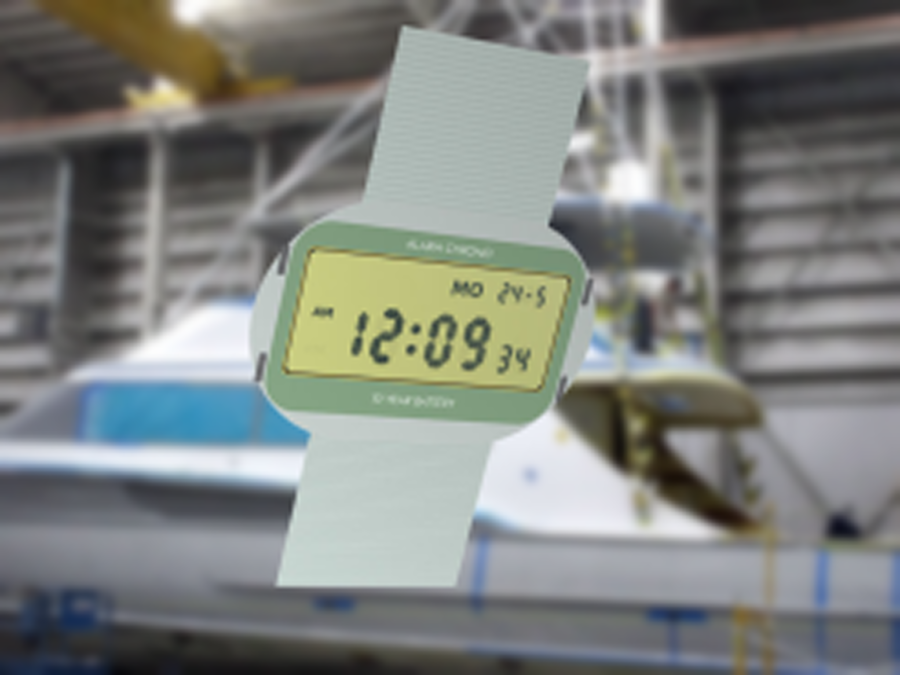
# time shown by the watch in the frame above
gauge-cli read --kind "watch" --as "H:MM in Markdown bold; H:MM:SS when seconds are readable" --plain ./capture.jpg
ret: **12:09:34**
